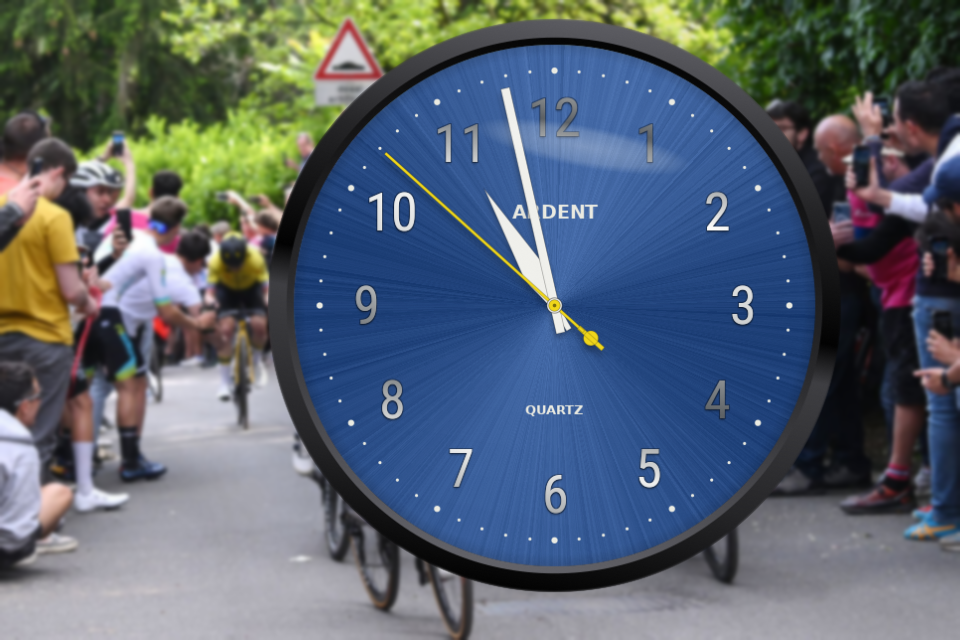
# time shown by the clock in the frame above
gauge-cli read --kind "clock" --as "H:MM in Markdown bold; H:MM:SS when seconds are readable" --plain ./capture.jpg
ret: **10:57:52**
